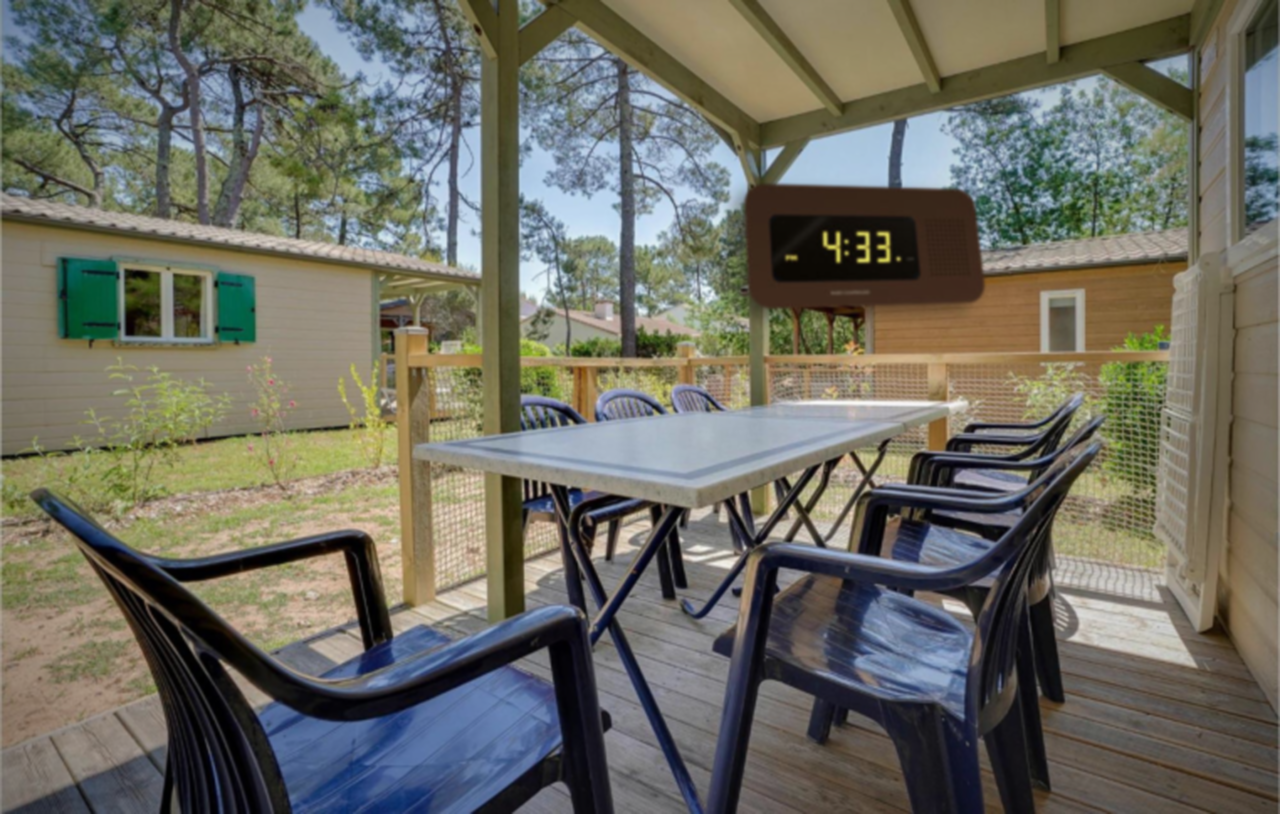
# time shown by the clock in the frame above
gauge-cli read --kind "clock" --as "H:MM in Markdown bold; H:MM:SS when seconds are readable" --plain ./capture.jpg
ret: **4:33**
